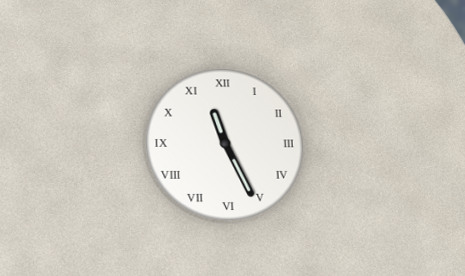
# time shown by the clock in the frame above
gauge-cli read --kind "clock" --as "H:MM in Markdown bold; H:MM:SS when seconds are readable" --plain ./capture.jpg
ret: **11:26**
